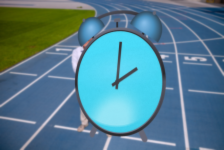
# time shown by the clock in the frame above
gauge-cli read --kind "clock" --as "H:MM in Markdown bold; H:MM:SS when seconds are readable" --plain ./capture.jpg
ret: **2:01**
